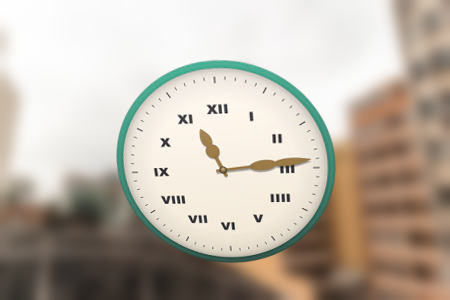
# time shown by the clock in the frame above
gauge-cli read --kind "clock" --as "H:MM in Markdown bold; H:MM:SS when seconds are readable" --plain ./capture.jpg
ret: **11:14**
